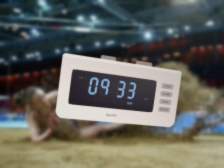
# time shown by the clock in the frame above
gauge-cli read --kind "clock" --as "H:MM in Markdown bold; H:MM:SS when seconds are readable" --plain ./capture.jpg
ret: **9:33**
